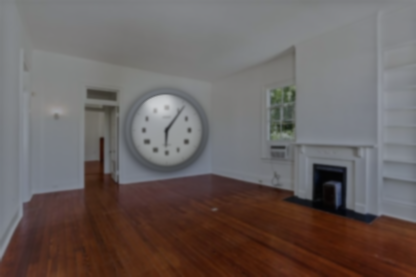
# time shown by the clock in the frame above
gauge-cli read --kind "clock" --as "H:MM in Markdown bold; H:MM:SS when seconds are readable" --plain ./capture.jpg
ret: **6:06**
